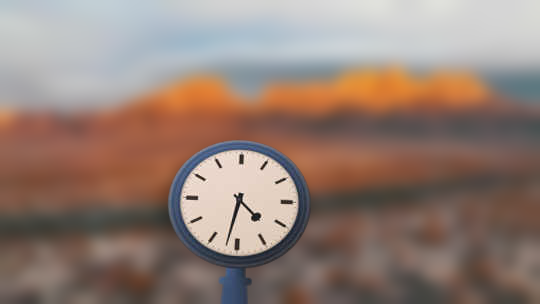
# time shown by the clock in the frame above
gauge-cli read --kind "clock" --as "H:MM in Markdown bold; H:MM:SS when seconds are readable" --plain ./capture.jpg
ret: **4:32**
